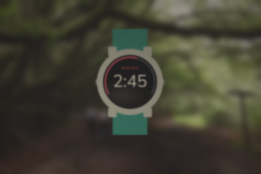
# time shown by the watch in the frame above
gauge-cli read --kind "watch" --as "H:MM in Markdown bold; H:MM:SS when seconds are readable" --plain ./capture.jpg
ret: **2:45**
